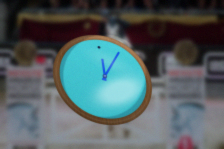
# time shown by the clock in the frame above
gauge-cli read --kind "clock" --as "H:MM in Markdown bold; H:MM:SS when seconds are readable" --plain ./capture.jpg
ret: **12:06**
